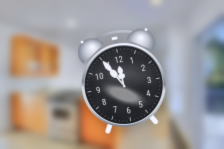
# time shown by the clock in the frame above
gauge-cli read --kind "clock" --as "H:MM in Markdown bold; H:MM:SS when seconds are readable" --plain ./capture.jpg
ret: **11:55**
